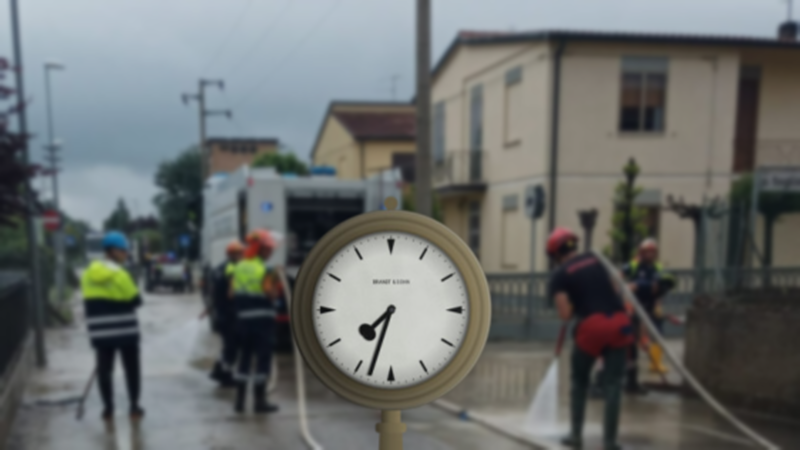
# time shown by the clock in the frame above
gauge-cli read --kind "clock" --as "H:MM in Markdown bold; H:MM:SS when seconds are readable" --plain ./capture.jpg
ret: **7:33**
